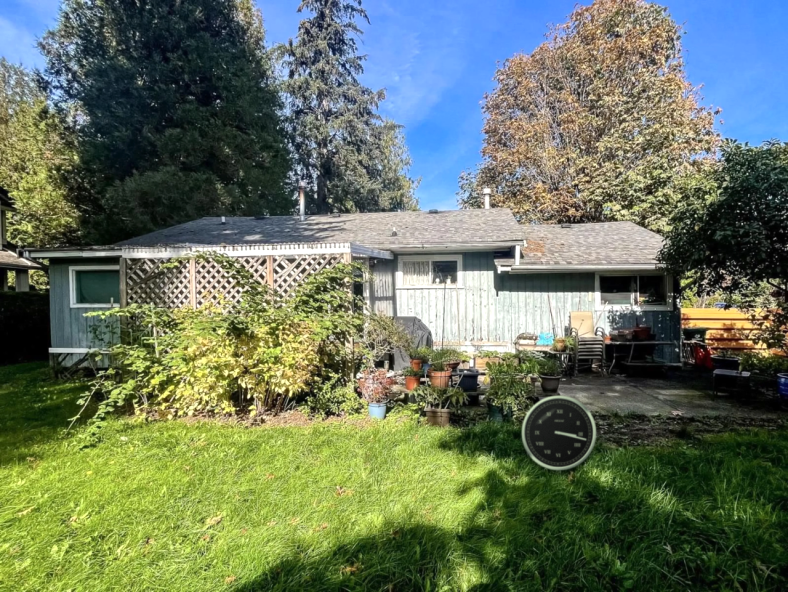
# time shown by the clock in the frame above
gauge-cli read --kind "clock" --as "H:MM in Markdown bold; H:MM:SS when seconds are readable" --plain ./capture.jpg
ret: **3:17**
